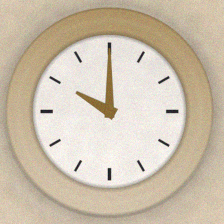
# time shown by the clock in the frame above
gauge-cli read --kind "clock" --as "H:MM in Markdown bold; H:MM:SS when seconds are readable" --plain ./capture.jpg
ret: **10:00**
